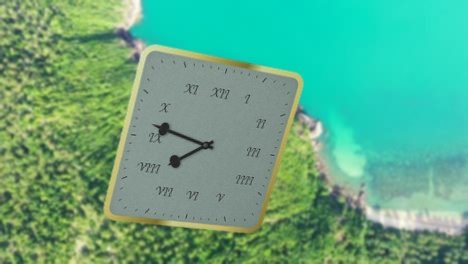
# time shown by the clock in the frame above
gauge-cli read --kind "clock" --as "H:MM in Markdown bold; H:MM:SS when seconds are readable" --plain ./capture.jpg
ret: **7:47**
